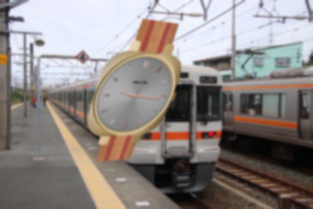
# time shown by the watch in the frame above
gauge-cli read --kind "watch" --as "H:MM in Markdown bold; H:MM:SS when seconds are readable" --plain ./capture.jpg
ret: **9:16**
